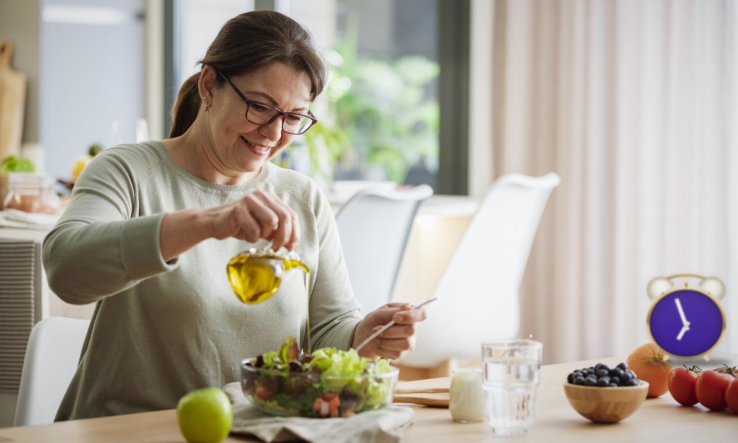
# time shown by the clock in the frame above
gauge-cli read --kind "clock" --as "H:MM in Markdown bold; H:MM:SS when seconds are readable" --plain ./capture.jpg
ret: **6:57**
